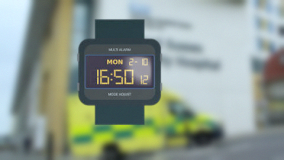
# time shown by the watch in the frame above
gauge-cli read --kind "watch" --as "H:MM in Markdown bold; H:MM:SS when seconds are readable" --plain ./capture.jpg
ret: **16:50:12**
